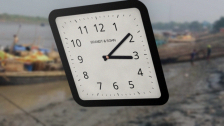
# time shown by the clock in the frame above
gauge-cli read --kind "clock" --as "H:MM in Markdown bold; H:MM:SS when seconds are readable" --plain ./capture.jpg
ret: **3:09**
